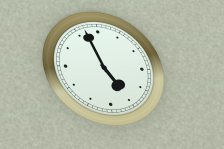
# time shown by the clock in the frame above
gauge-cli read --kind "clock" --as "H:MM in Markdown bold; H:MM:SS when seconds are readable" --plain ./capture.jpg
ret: **4:57**
